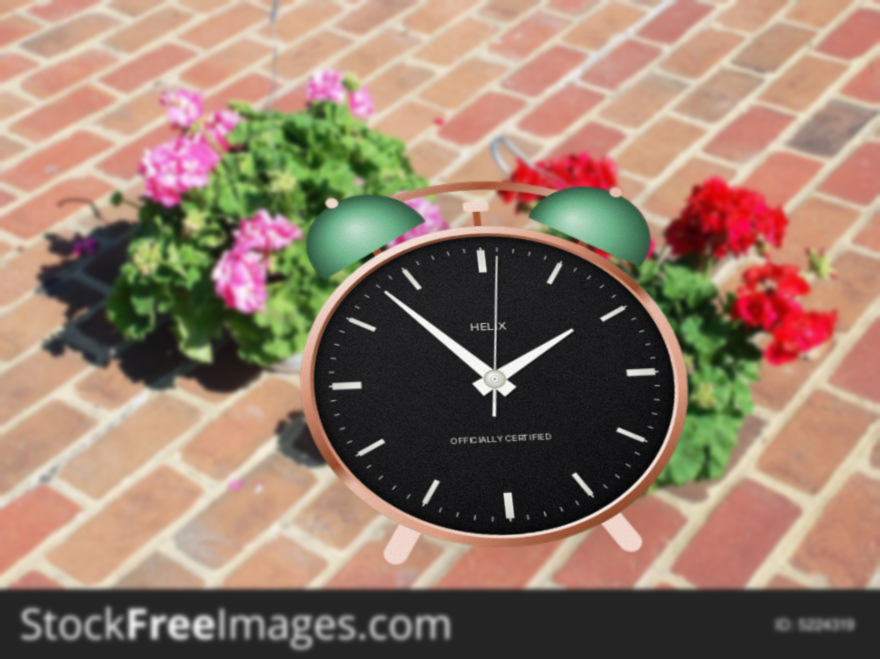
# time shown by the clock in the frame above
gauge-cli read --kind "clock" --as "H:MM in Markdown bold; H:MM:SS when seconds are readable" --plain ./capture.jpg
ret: **1:53:01**
